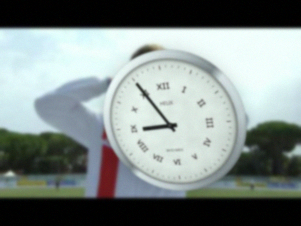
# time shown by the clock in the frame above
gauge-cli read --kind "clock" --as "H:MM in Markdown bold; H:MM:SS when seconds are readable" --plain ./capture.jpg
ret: **8:55**
